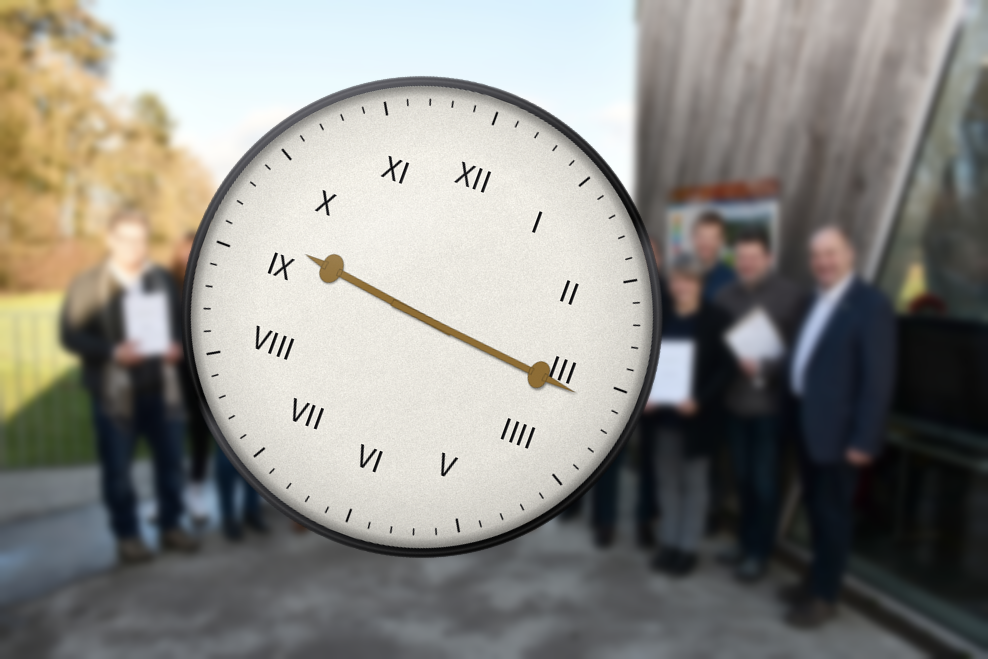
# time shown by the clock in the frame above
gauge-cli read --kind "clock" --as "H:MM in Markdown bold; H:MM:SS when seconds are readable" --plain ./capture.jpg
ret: **9:16**
